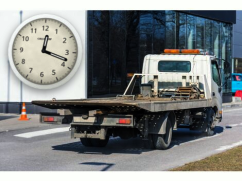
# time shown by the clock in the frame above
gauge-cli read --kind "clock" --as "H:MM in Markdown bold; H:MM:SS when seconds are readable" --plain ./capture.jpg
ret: **12:18**
